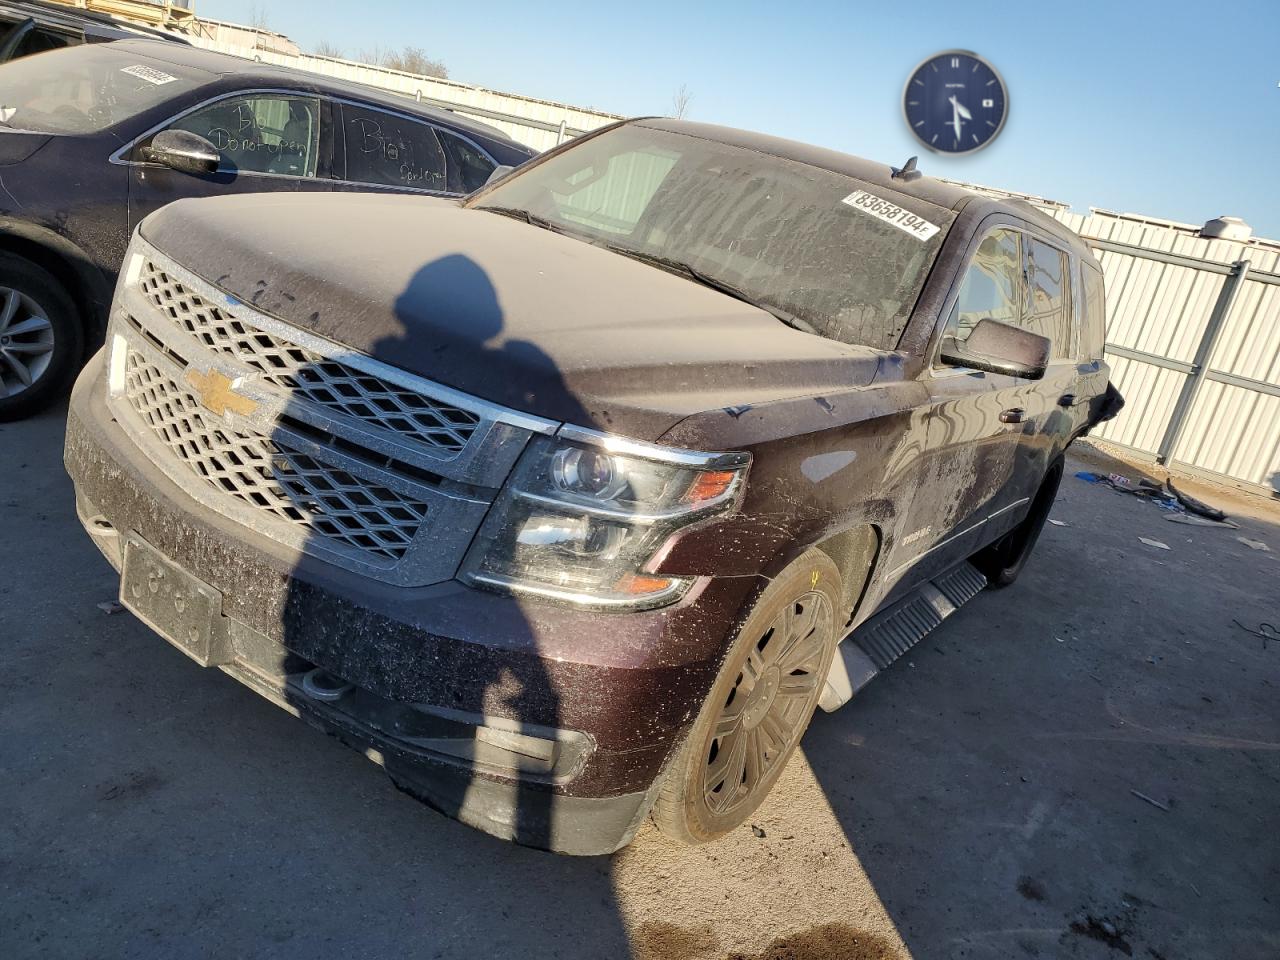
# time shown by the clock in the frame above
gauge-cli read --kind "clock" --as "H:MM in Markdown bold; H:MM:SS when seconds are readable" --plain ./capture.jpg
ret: **4:29**
